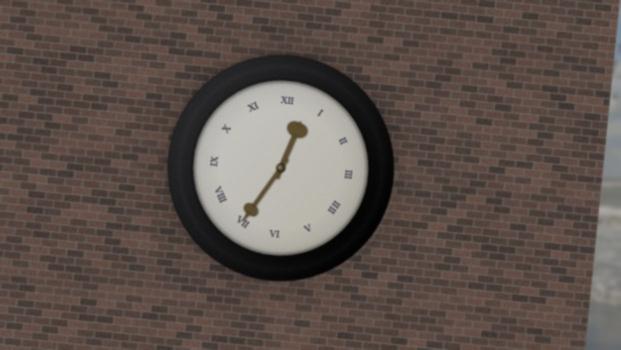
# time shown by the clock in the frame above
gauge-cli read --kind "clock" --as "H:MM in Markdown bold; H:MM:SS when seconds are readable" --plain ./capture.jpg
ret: **12:35**
